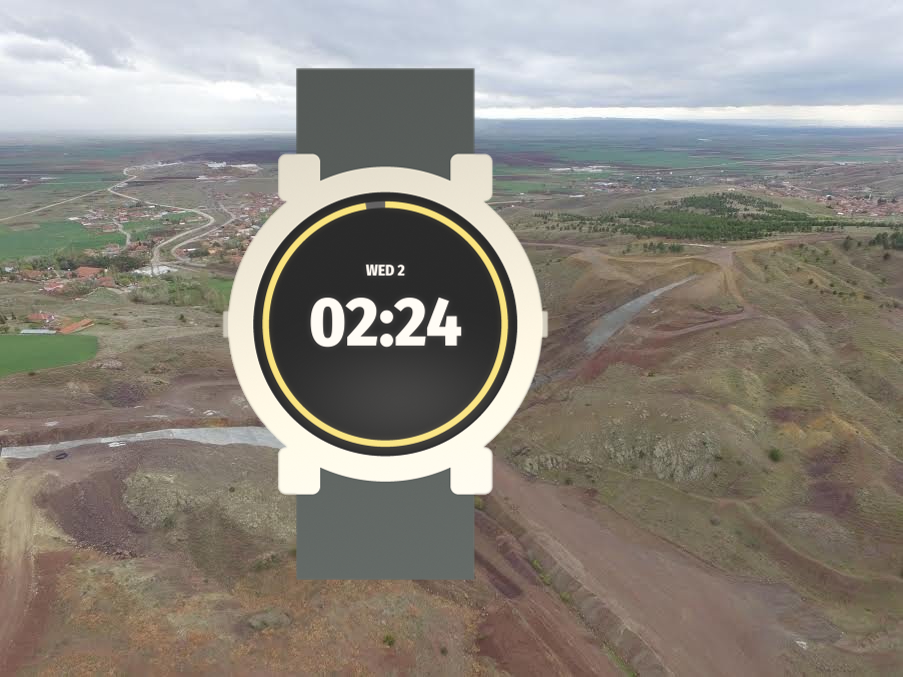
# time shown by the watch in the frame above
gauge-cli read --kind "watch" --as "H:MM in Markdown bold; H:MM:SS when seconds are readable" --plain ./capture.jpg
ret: **2:24**
